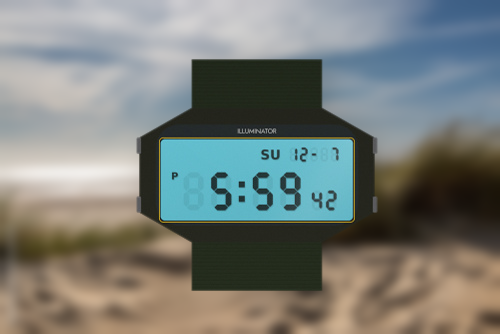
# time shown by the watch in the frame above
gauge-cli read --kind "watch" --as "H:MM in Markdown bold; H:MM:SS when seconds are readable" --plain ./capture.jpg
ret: **5:59:42**
